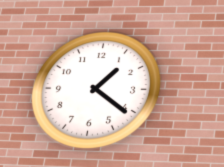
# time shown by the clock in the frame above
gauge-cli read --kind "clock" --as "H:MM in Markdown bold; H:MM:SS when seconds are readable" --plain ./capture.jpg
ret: **1:21**
